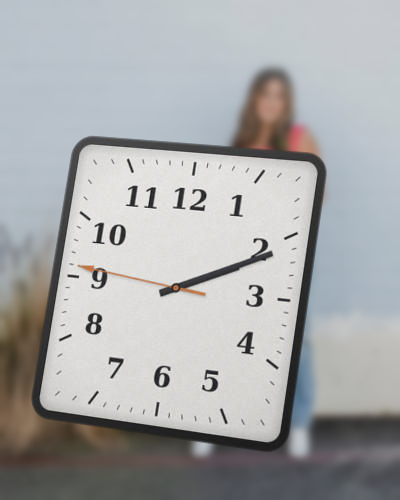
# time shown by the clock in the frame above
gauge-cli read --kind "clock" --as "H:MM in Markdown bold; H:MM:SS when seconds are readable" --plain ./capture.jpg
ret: **2:10:46**
